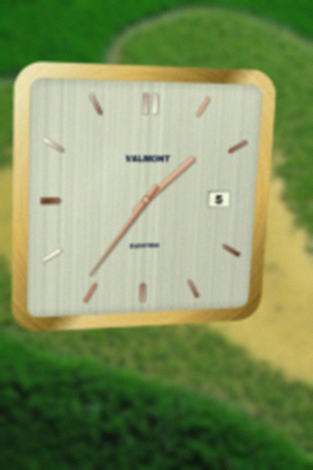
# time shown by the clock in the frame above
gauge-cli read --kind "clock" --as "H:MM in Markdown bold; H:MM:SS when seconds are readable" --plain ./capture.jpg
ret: **1:36**
